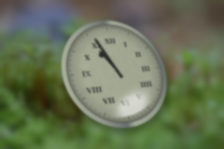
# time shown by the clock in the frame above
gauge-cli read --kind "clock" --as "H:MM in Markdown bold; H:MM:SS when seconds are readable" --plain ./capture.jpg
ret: **10:56**
